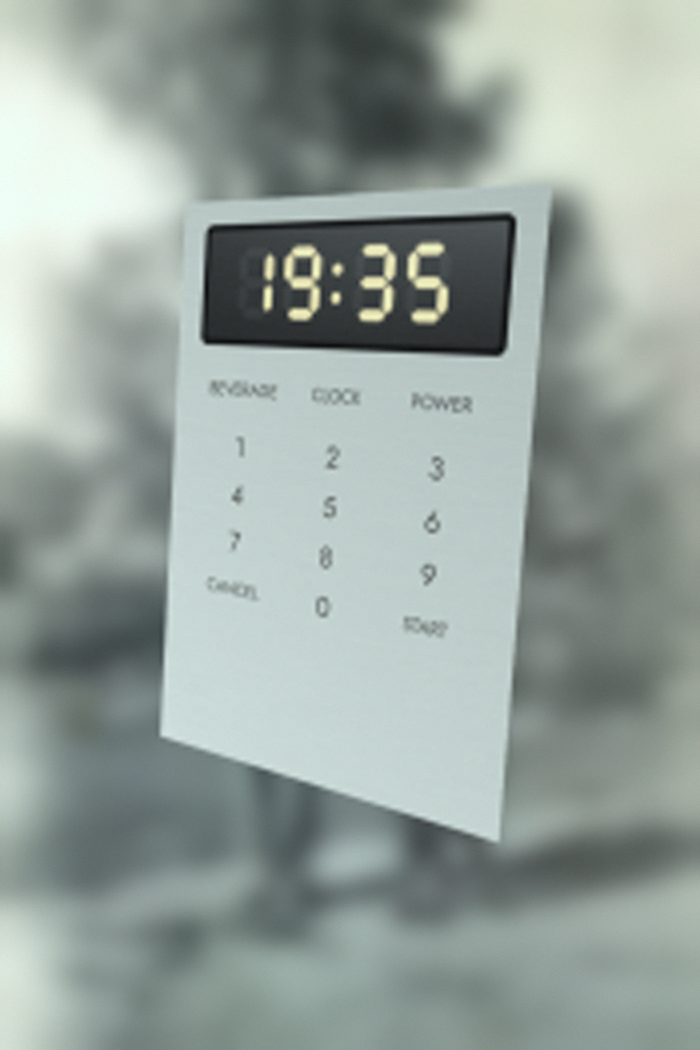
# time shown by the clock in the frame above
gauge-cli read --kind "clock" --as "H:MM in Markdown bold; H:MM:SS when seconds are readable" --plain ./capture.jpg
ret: **19:35**
